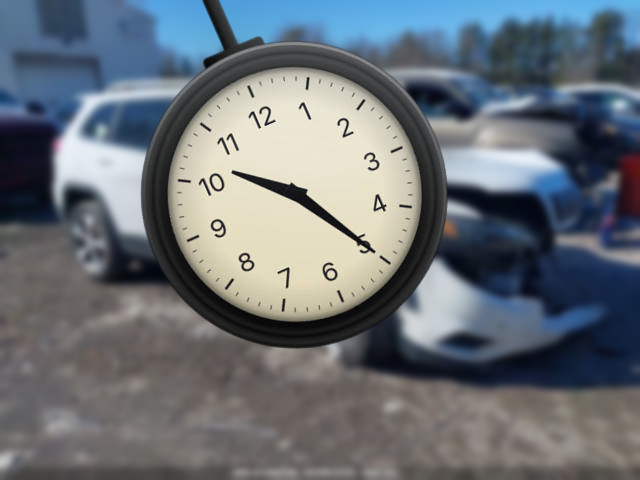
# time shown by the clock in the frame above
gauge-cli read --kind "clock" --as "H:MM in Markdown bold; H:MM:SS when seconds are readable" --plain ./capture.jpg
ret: **10:25**
